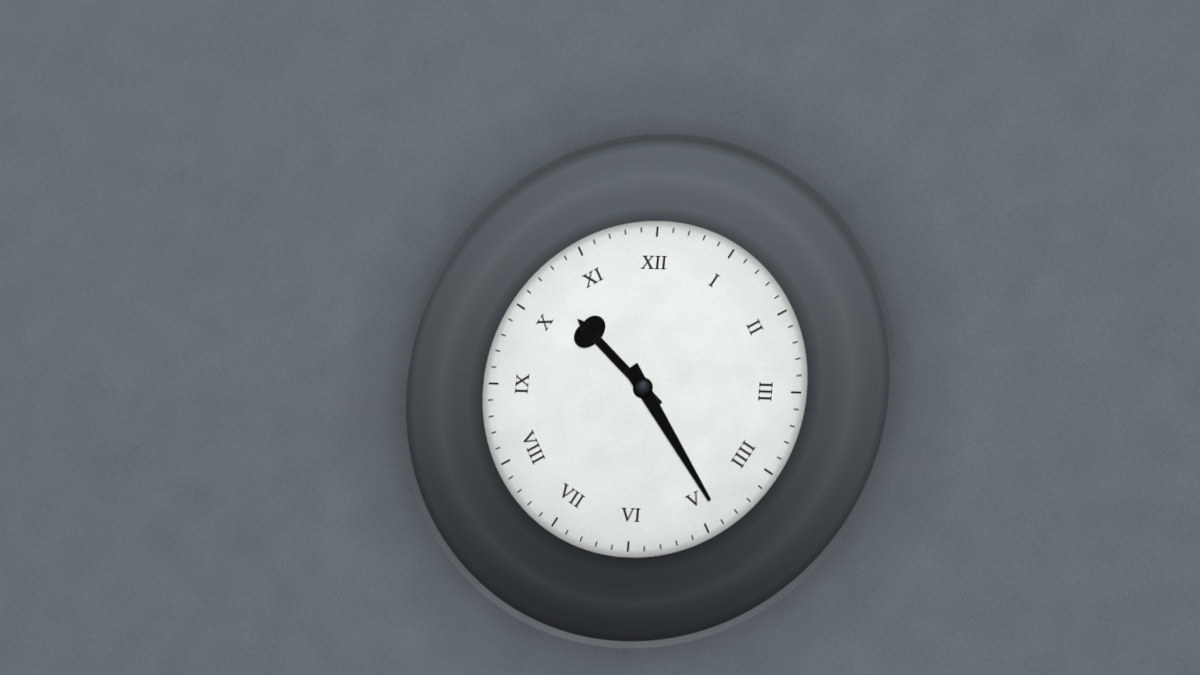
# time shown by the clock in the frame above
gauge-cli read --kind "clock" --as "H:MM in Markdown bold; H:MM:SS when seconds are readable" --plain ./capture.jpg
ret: **10:24**
